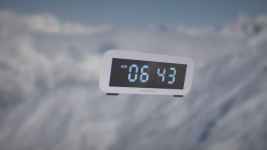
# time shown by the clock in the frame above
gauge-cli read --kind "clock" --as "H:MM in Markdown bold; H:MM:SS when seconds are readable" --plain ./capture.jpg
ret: **6:43**
